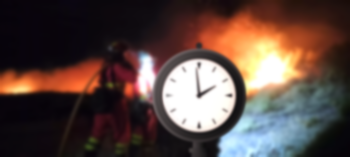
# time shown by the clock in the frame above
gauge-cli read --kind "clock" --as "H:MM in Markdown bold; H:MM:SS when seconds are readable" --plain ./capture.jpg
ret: **1:59**
